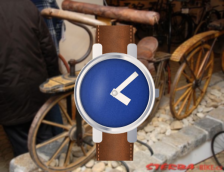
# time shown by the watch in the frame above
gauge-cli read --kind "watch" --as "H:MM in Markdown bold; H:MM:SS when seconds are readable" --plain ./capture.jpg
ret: **4:08**
